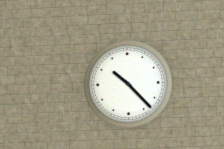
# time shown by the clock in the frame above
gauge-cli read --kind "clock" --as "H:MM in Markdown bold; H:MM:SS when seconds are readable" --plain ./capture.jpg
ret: **10:23**
